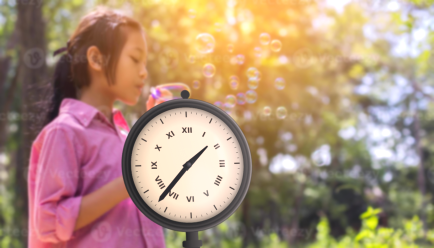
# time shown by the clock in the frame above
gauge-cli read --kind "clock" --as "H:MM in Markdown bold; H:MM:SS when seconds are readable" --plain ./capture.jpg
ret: **1:37**
